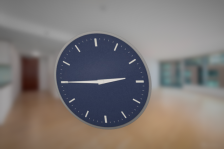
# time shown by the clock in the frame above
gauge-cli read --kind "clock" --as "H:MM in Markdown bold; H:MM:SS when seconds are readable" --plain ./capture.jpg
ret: **2:45**
